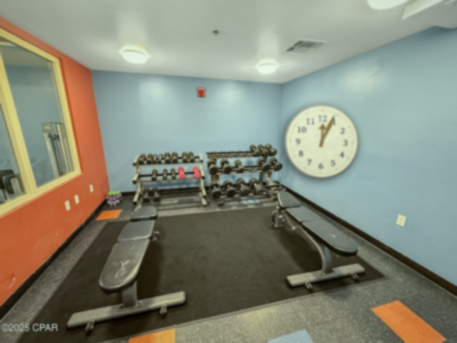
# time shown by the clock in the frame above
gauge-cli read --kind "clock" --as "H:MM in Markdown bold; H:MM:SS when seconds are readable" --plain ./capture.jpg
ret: **12:04**
